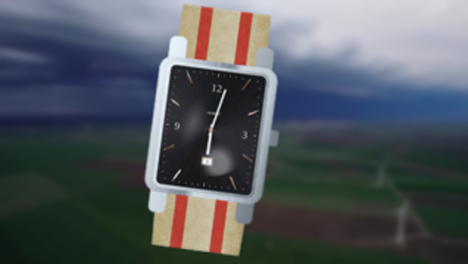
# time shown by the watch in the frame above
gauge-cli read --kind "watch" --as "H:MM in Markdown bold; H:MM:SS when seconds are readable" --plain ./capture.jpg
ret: **6:02**
